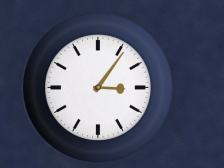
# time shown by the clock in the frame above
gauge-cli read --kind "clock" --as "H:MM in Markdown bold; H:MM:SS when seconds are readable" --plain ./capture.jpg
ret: **3:06**
